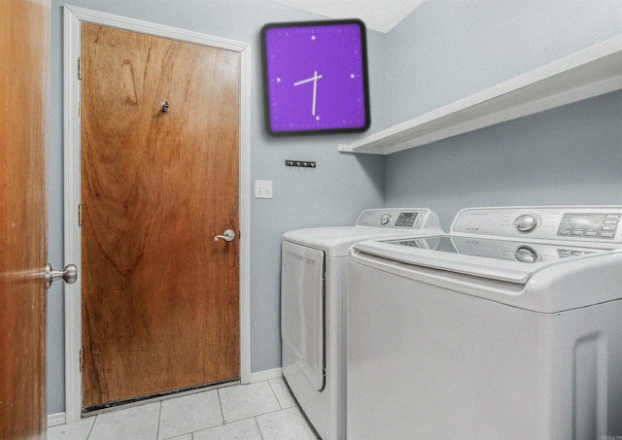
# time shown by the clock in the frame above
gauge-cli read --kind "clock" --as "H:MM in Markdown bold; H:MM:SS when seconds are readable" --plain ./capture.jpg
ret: **8:31**
